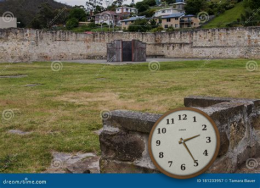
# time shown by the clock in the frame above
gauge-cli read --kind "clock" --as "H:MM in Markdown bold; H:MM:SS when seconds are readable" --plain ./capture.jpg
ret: **2:25**
